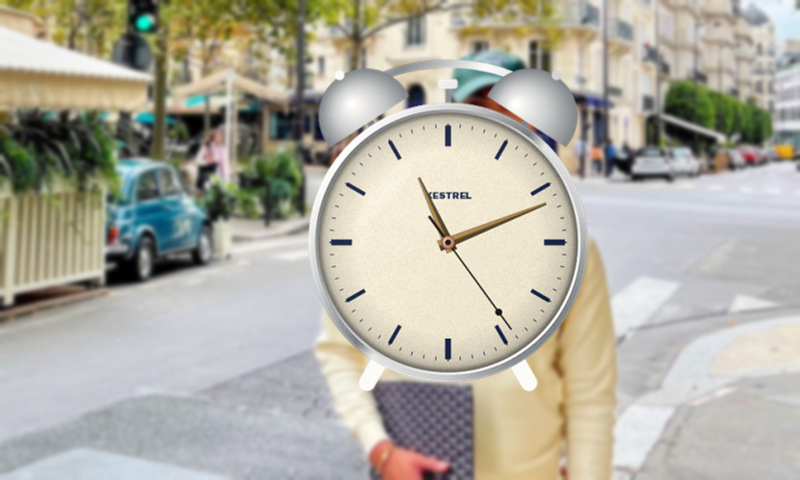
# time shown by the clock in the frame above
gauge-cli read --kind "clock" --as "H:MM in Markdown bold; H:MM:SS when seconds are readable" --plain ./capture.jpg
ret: **11:11:24**
